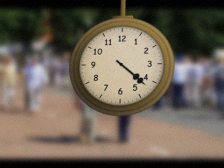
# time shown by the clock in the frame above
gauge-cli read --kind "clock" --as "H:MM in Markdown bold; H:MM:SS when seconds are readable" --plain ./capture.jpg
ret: **4:22**
